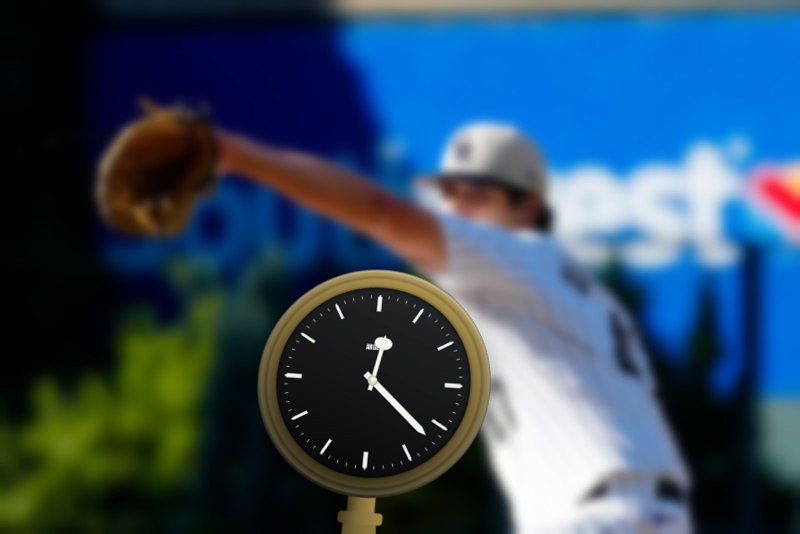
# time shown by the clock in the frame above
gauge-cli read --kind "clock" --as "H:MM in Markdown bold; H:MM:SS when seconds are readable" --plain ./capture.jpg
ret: **12:22**
